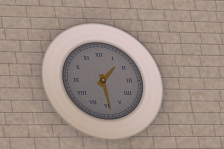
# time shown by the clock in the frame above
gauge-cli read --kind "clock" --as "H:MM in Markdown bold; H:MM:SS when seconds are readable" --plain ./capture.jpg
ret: **1:29**
